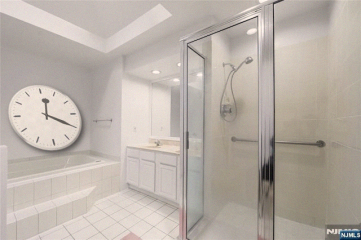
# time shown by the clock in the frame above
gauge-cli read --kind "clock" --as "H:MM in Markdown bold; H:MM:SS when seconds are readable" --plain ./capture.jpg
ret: **12:20**
